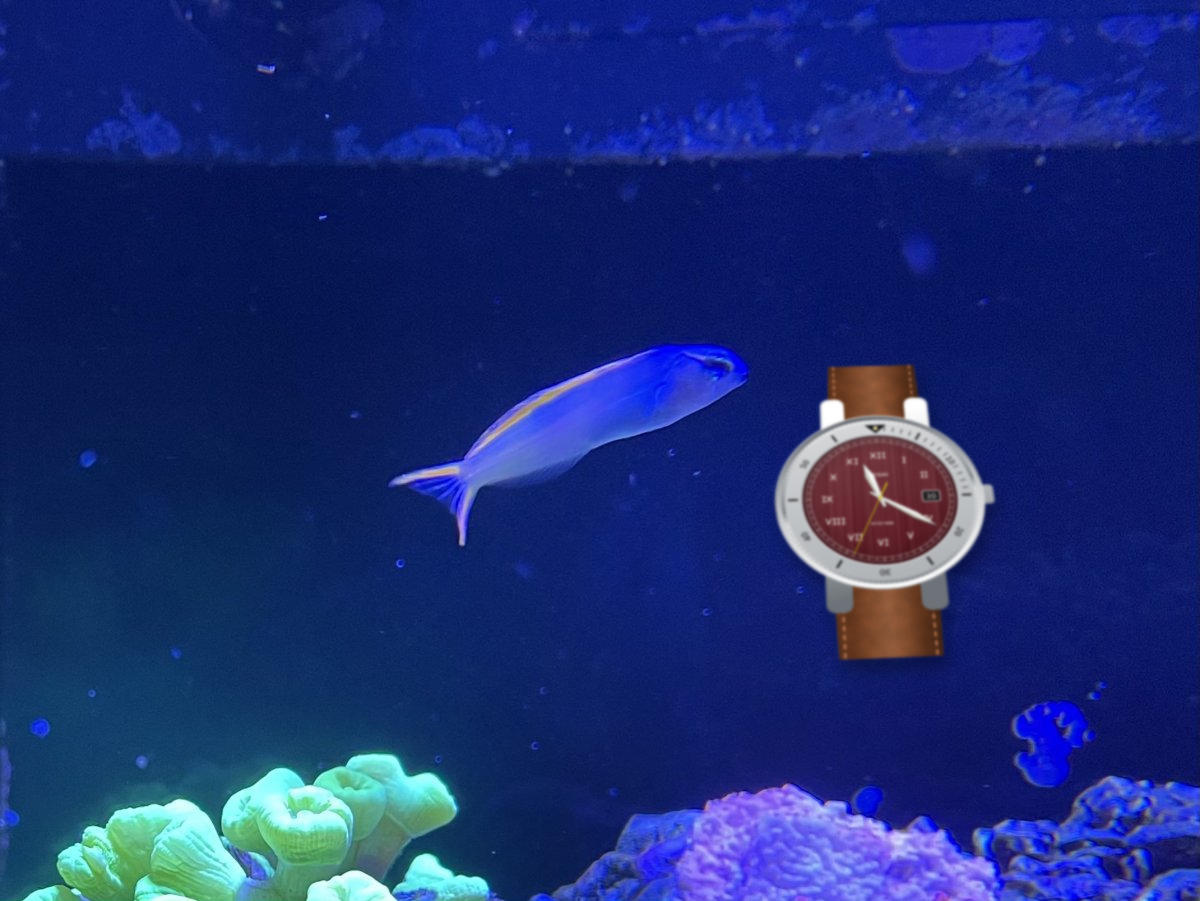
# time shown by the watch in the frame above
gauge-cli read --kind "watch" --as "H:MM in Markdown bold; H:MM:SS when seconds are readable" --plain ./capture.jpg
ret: **11:20:34**
